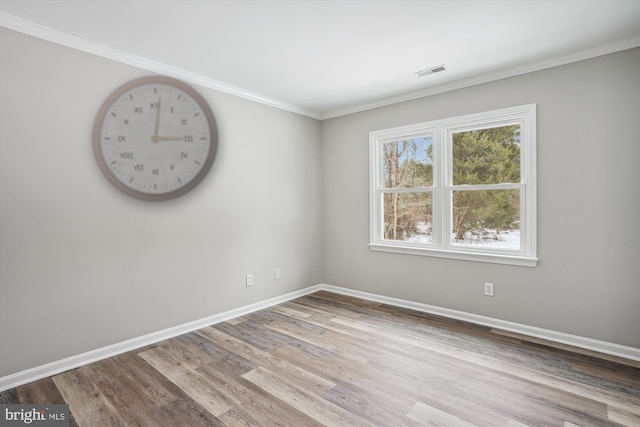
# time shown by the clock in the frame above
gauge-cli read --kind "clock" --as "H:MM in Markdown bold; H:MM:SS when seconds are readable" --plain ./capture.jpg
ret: **3:01**
